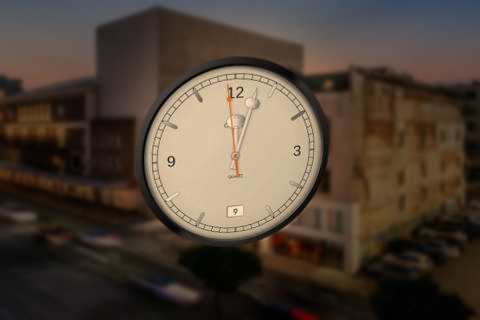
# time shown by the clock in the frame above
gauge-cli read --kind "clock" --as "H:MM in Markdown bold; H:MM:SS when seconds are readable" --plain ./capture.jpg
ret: **12:02:59**
